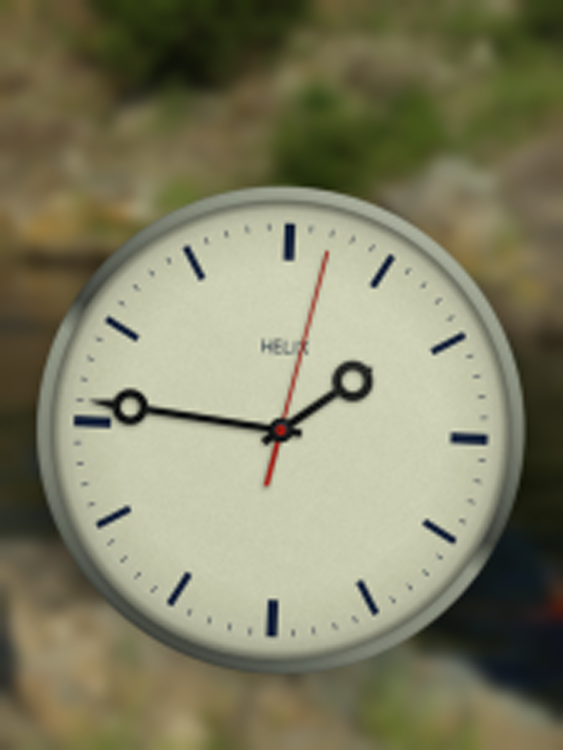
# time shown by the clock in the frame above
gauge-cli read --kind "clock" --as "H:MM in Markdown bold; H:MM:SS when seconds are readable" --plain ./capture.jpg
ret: **1:46:02**
